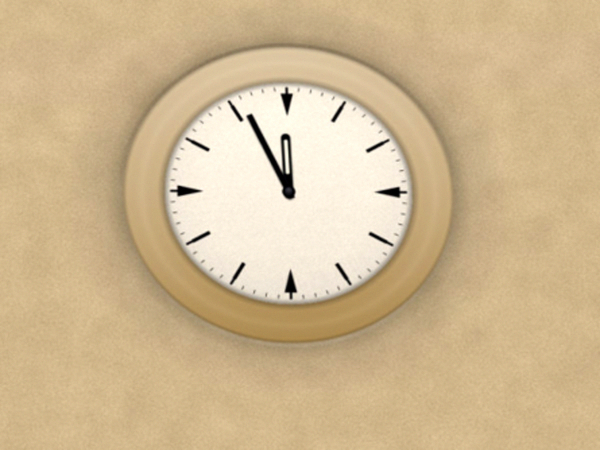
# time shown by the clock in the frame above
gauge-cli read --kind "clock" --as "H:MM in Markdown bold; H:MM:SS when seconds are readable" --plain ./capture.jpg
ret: **11:56**
